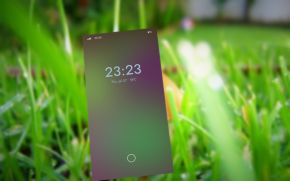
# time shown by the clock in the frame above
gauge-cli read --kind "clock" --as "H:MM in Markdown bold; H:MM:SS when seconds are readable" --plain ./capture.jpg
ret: **23:23**
